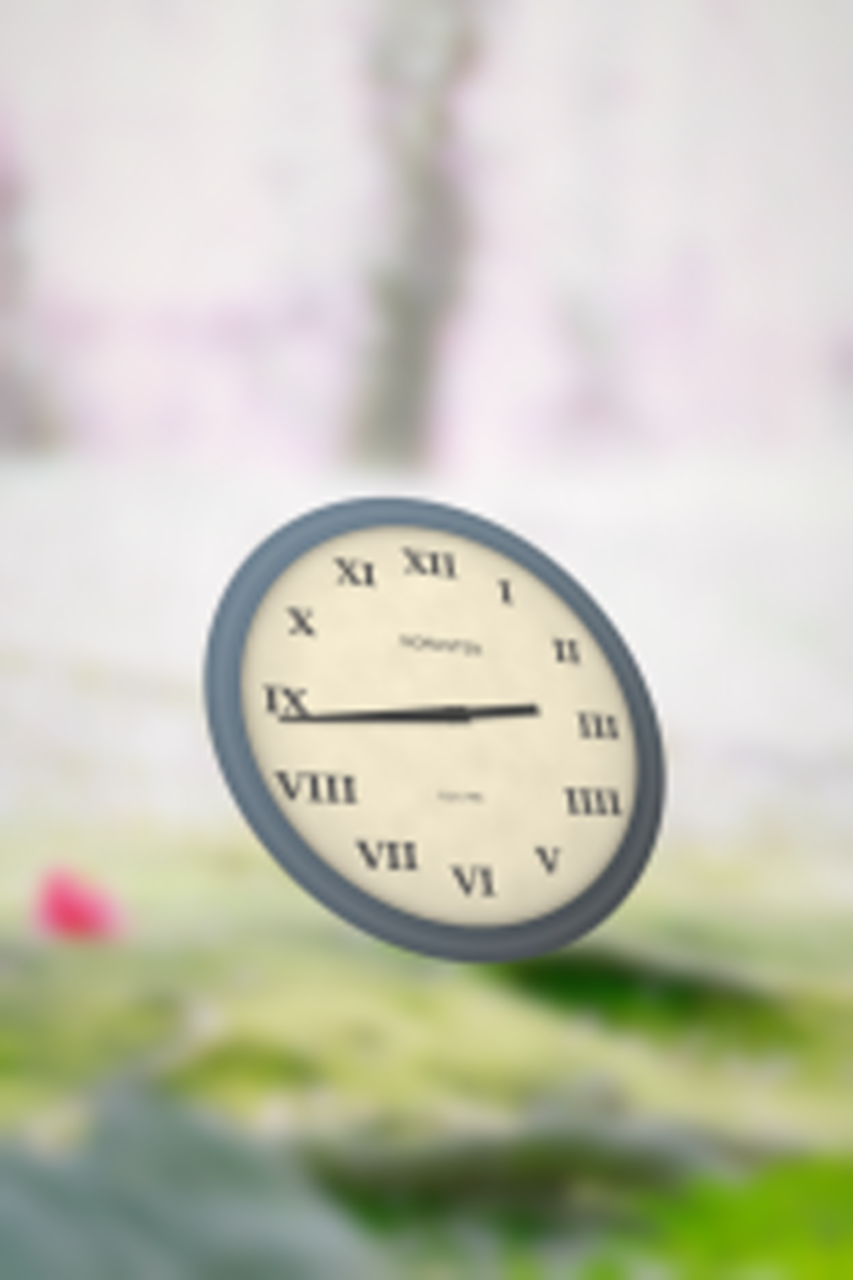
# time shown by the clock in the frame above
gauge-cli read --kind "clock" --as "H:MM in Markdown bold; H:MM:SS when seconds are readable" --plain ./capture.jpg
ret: **2:44**
